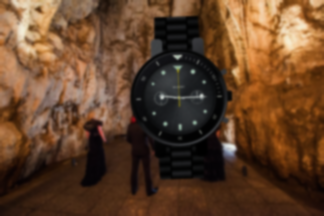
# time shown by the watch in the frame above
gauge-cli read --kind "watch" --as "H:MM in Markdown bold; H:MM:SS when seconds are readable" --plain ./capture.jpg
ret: **9:15**
